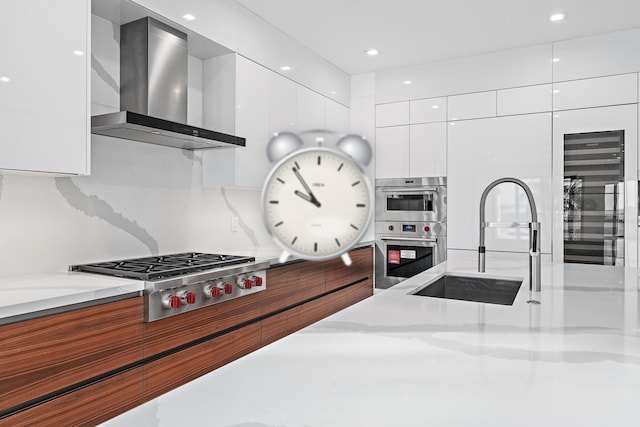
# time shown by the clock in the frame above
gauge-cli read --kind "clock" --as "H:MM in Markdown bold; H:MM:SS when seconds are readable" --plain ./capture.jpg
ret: **9:54**
